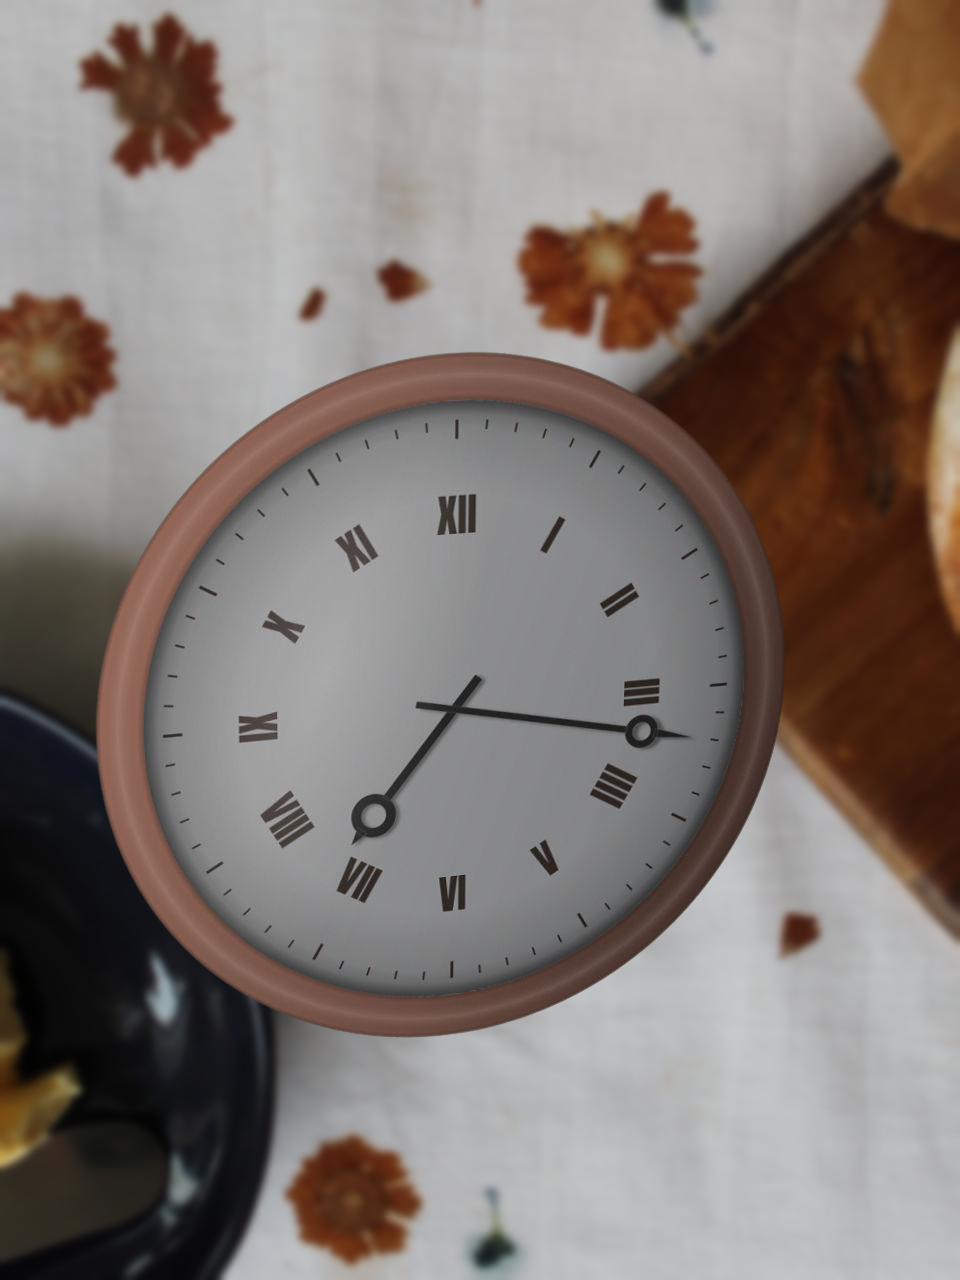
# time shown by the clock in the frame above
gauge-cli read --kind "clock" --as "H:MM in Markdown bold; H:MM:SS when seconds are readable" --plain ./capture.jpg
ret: **7:17**
